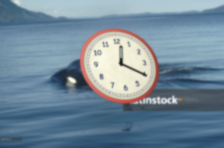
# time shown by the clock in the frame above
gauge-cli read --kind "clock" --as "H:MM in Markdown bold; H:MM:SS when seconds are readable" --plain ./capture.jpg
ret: **12:20**
